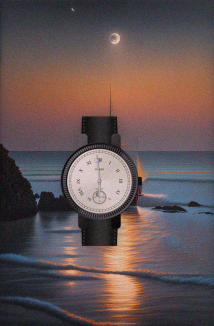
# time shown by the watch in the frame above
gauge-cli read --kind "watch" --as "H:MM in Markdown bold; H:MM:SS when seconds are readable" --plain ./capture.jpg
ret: **5:59**
